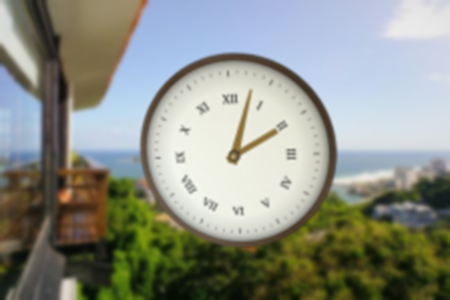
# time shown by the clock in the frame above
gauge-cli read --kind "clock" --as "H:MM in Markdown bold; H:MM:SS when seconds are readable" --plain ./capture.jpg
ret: **2:03**
